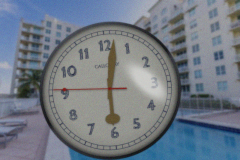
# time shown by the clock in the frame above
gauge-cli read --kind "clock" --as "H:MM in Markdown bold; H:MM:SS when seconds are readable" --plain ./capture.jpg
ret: **6:01:46**
